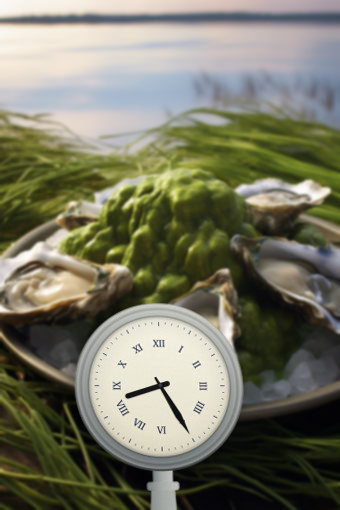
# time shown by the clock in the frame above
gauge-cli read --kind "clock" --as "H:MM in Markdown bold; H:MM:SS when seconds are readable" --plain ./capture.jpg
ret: **8:25**
